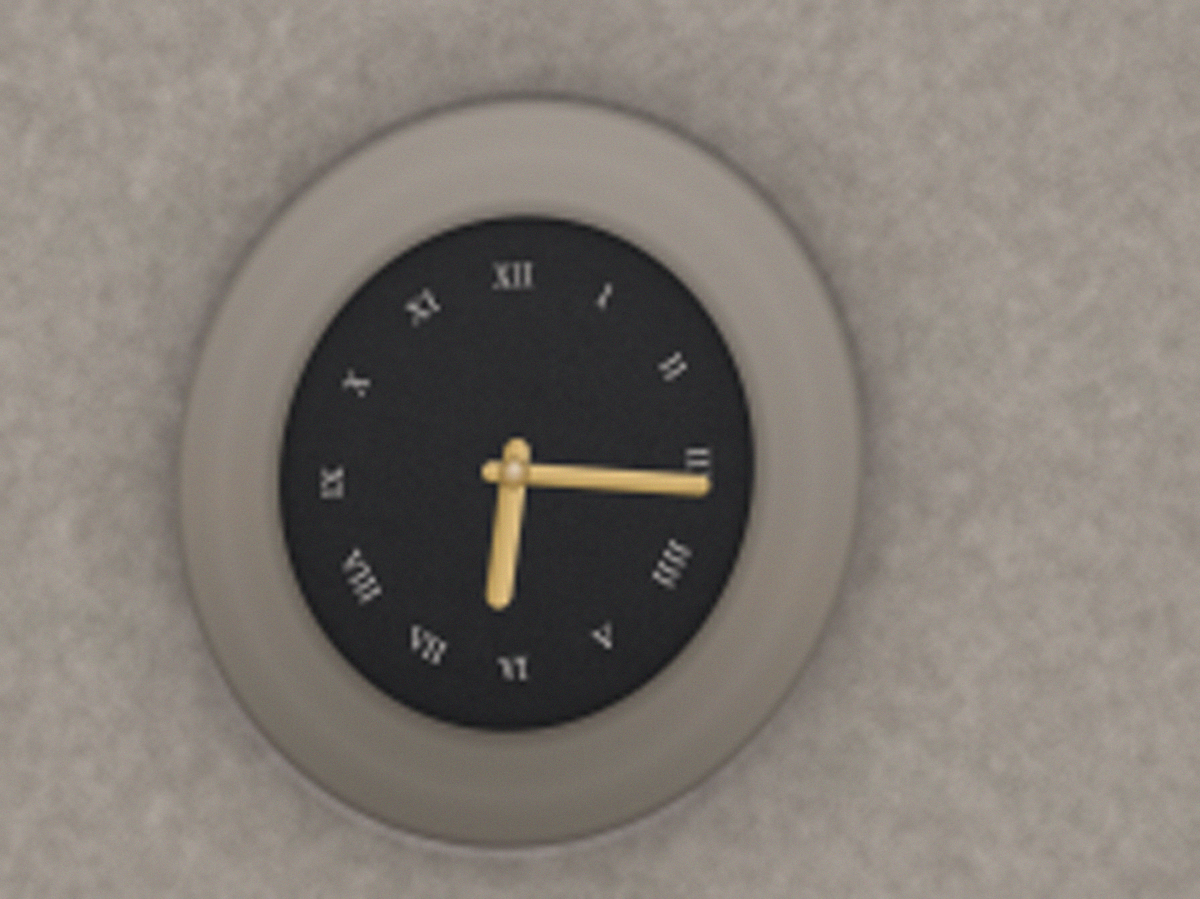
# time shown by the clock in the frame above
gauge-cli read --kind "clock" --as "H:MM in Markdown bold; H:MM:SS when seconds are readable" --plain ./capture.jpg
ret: **6:16**
